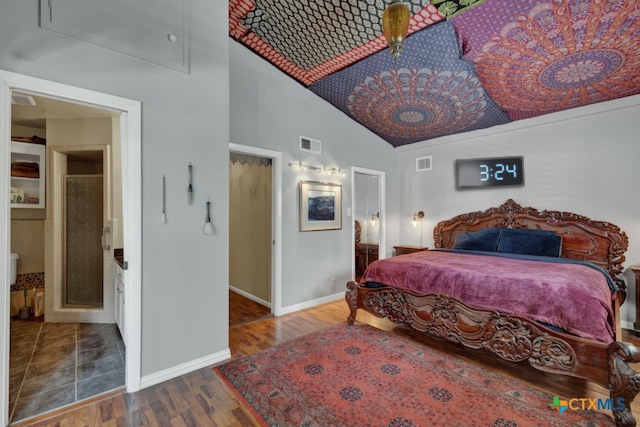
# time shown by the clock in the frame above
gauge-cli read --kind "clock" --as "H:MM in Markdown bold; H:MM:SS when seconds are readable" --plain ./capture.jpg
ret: **3:24**
